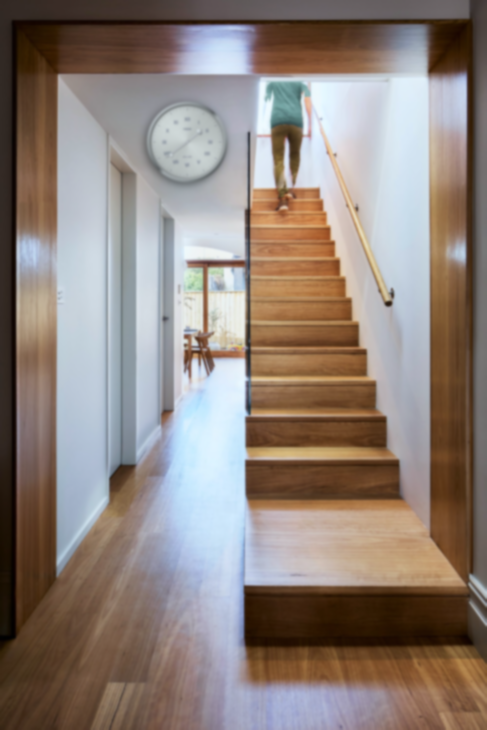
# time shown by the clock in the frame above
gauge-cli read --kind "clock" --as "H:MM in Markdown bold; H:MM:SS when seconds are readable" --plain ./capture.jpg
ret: **1:39**
